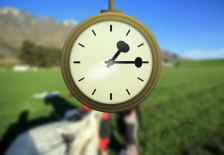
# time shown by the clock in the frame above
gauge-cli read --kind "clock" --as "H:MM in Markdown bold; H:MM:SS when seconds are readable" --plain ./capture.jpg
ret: **1:15**
